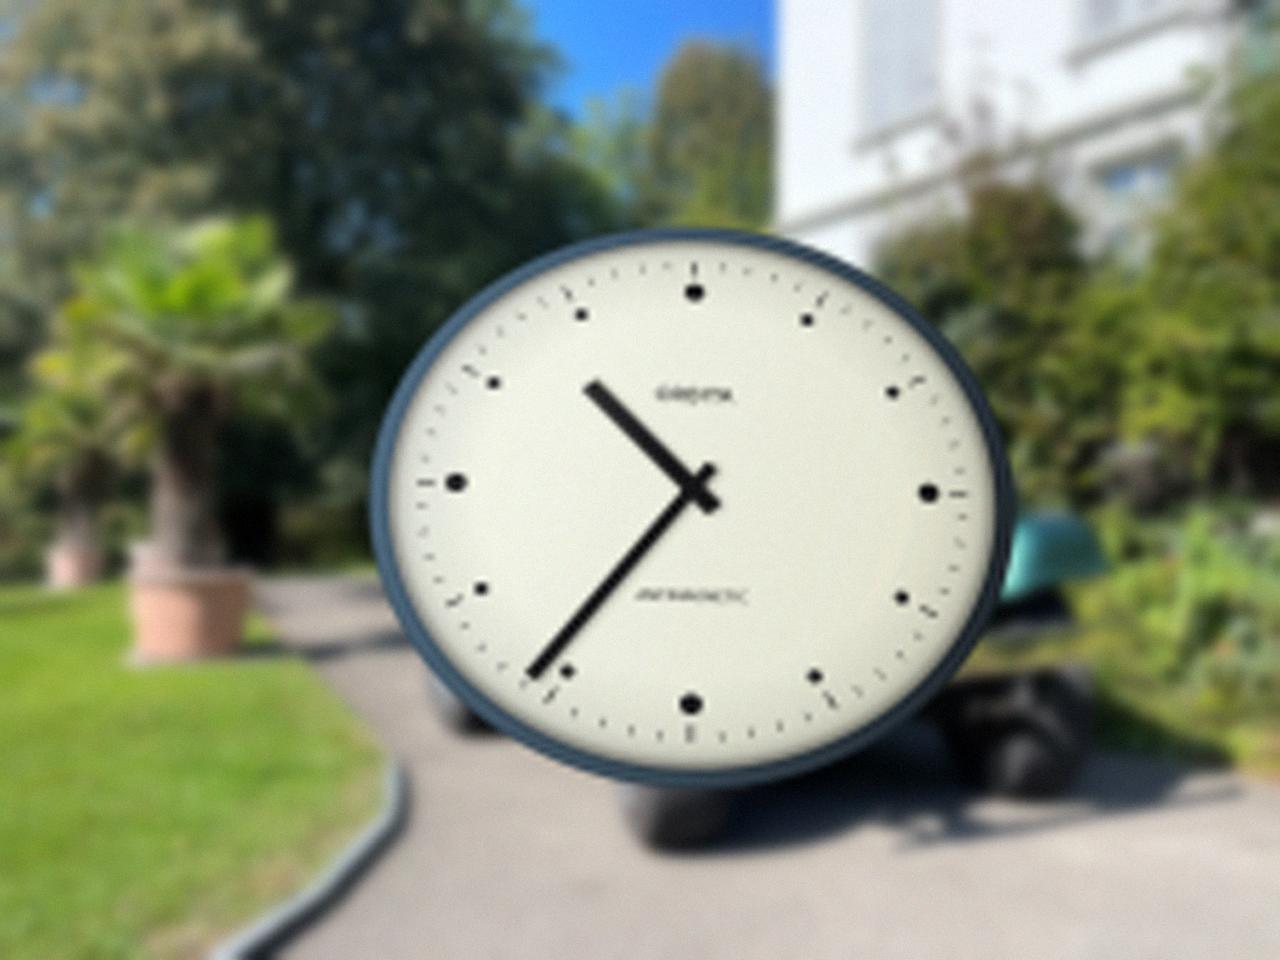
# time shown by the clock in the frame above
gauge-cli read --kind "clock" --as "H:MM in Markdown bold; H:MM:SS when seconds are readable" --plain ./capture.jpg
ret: **10:36**
